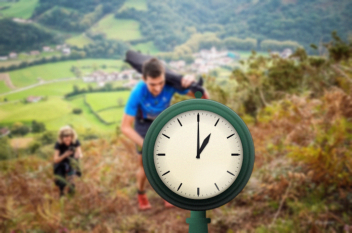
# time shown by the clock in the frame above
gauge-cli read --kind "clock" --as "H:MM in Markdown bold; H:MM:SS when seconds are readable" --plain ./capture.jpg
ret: **1:00**
